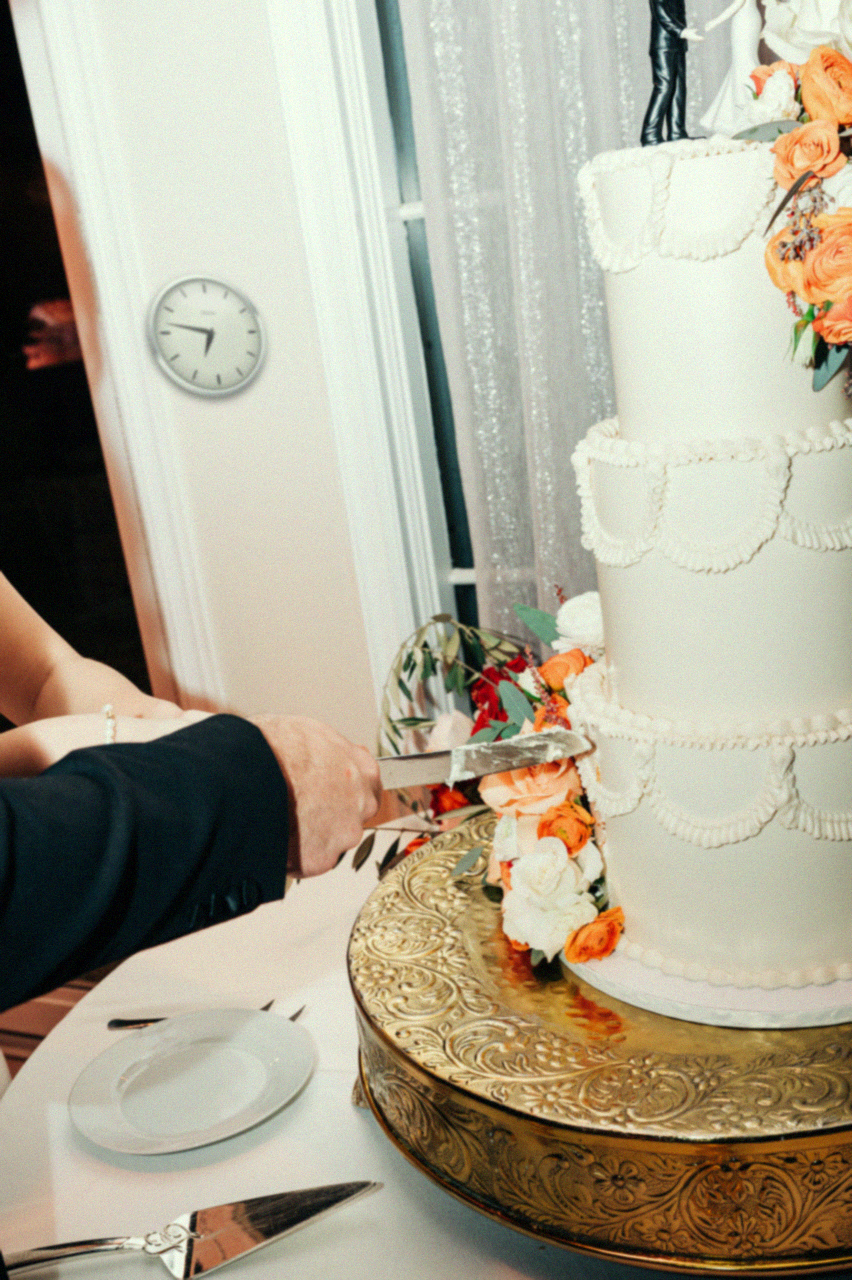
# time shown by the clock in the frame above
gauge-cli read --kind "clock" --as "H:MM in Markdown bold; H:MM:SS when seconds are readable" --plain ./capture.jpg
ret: **6:47**
